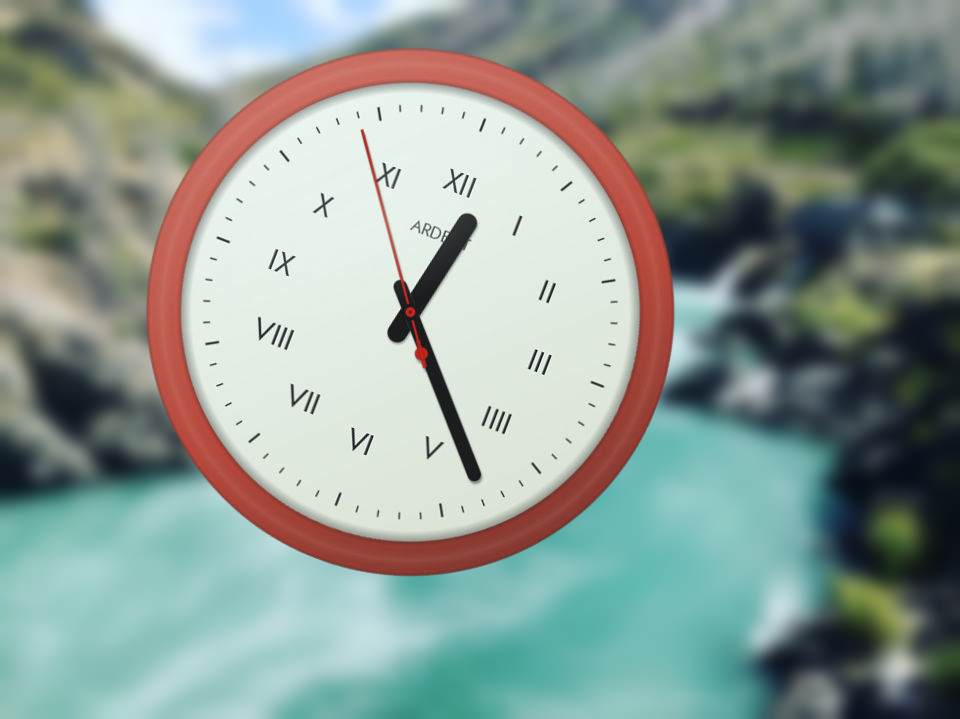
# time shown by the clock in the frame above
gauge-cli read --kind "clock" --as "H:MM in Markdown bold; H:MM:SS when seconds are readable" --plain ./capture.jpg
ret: **12:22:54**
